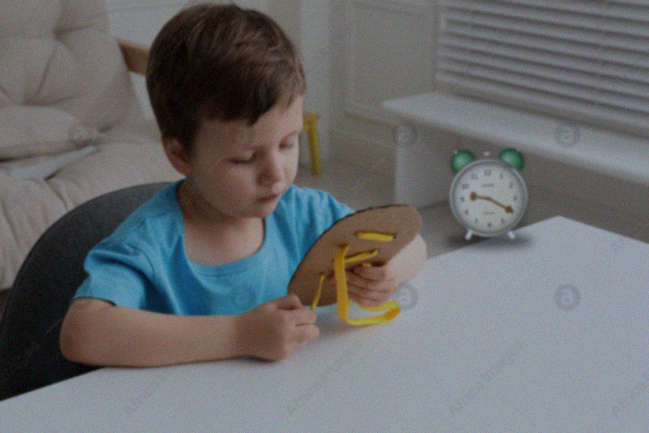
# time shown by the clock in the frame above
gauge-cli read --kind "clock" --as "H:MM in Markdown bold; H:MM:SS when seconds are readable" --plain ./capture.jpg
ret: **9:20**
